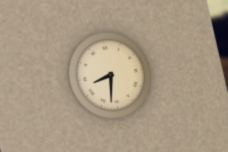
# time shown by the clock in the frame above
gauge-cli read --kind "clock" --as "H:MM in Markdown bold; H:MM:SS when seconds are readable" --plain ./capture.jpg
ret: **8:32**
